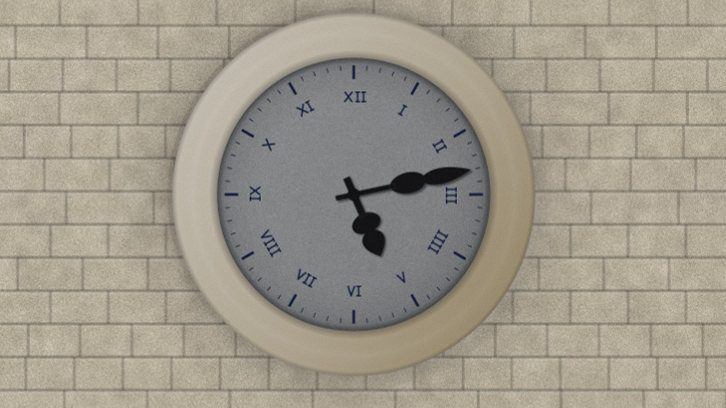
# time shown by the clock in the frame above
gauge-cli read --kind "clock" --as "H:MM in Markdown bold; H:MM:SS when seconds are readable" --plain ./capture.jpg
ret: **5:13**
